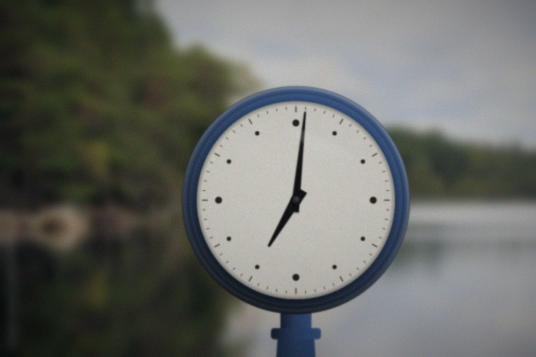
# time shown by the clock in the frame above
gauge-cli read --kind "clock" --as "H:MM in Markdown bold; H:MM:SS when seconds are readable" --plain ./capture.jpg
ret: **7:01**
